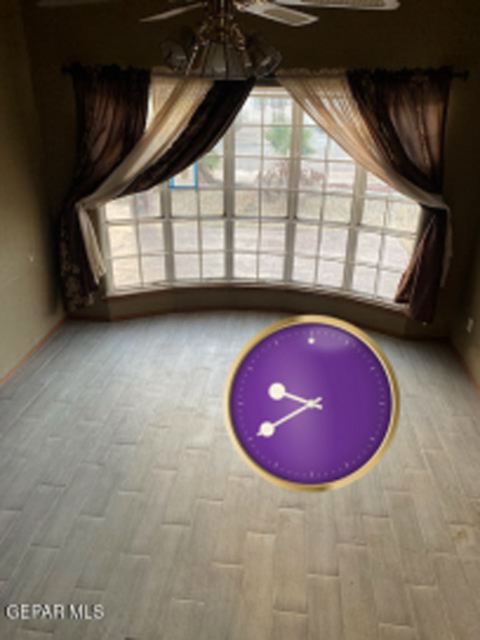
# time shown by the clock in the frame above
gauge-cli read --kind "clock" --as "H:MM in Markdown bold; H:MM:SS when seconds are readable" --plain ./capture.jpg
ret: **9:40**
